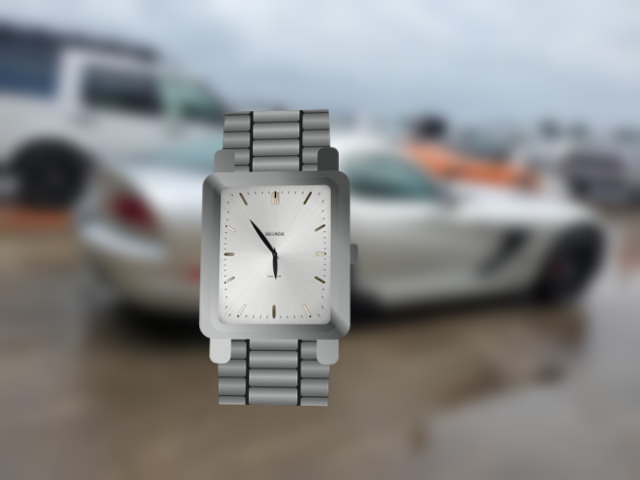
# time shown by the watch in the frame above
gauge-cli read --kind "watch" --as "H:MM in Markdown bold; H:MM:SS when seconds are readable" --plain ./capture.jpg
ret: **5:54**
